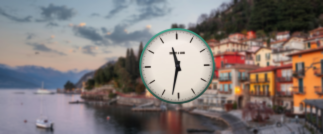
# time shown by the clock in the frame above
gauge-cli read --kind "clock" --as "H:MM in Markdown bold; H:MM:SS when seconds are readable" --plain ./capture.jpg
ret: **11:32**
